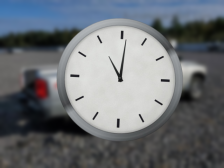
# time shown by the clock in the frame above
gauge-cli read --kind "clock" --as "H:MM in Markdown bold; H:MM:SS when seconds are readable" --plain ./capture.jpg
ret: **11:01**
